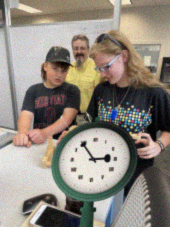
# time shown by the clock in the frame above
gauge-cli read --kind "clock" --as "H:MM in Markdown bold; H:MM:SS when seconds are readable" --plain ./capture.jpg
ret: **2:54**
